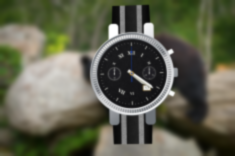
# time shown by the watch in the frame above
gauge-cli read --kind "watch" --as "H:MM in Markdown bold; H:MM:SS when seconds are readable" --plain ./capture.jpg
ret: **4:21**
